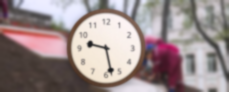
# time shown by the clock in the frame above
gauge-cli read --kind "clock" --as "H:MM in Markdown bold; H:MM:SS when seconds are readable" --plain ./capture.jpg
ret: **9:28**
